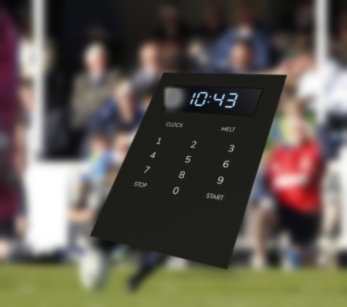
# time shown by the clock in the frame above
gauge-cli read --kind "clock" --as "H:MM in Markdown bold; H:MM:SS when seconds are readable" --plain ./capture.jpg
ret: **10:43**
